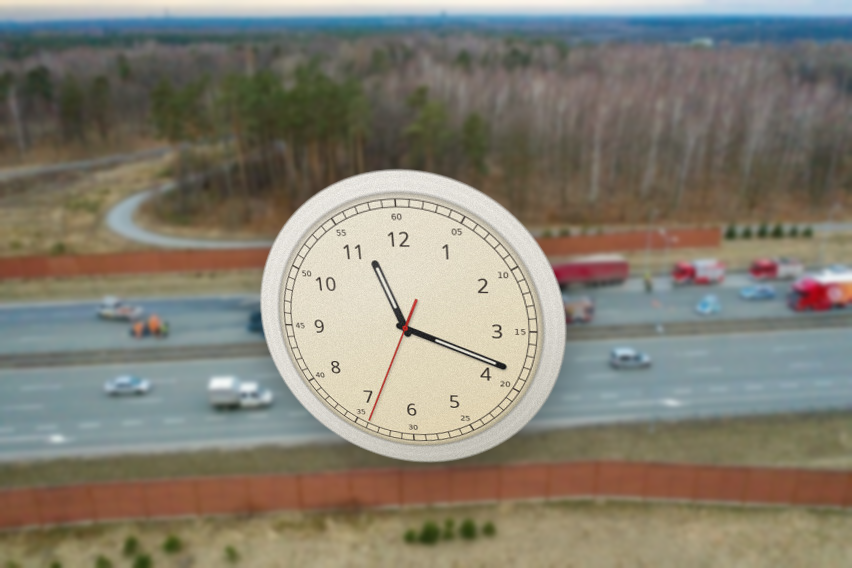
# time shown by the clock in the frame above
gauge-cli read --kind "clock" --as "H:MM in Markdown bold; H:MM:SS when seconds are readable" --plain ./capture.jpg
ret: **11:18:34**
